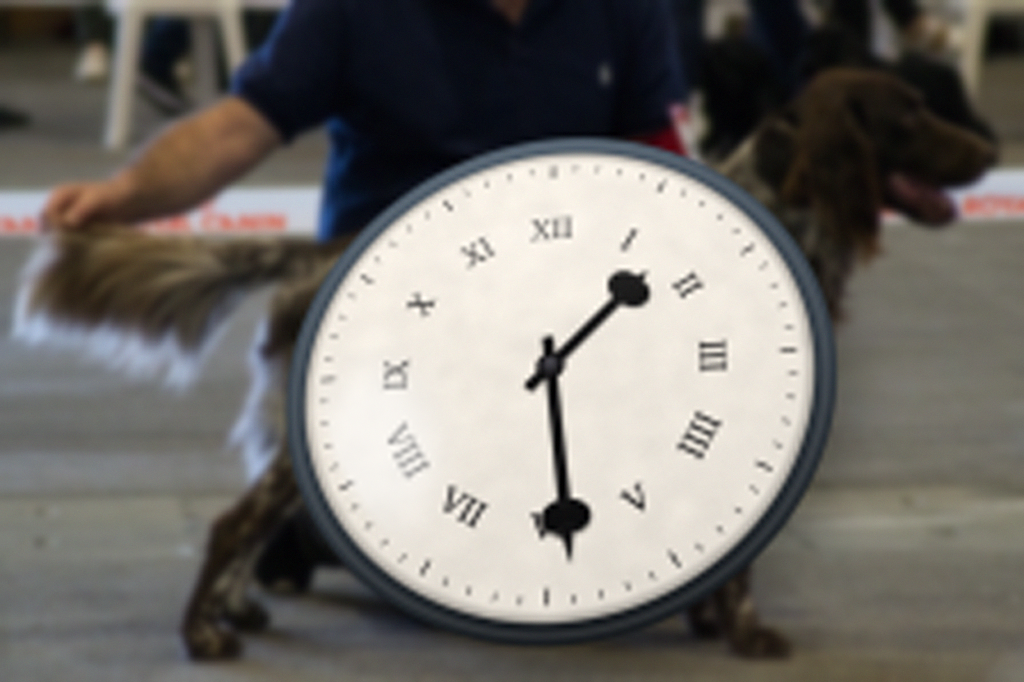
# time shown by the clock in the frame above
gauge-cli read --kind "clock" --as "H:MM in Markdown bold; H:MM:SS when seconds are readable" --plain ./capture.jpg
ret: **1:29**
